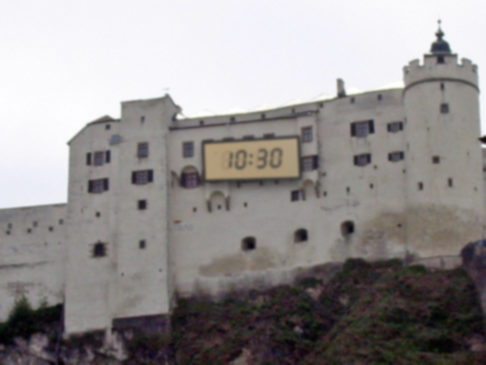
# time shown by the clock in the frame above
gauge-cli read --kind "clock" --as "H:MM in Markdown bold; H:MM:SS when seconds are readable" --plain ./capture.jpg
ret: **10:30**
